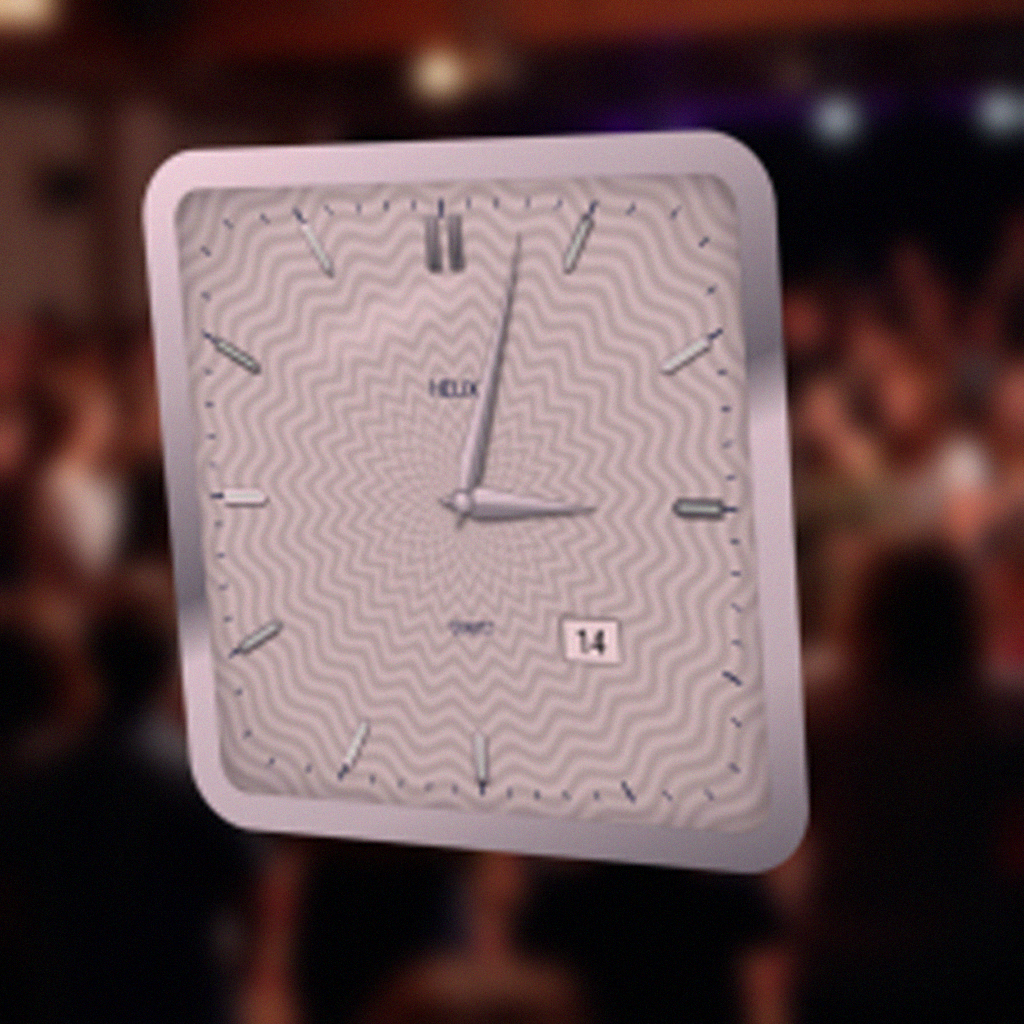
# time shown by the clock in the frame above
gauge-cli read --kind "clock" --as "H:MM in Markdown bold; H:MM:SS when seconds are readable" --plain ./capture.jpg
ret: **3:03**
